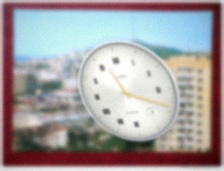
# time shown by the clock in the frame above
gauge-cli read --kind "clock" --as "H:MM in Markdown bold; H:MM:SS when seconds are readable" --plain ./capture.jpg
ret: **11:19**
